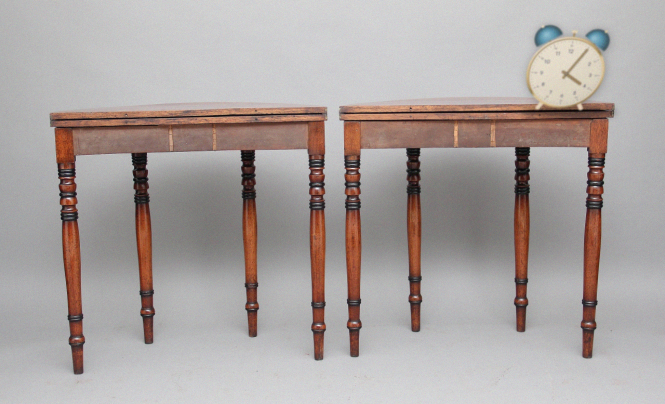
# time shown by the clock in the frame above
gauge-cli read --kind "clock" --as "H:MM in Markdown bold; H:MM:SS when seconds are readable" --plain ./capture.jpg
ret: **4:05**
